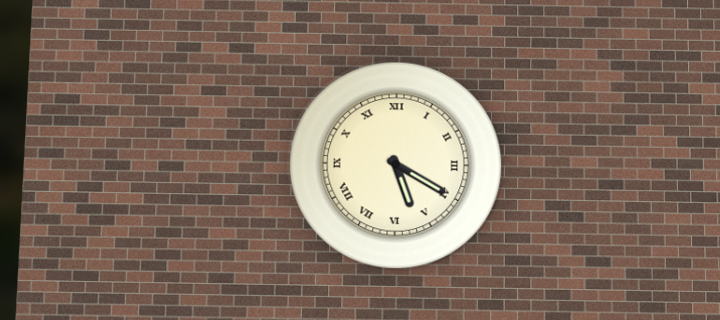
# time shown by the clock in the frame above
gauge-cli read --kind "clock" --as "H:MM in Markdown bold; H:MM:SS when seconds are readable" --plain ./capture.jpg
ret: **5:20**
